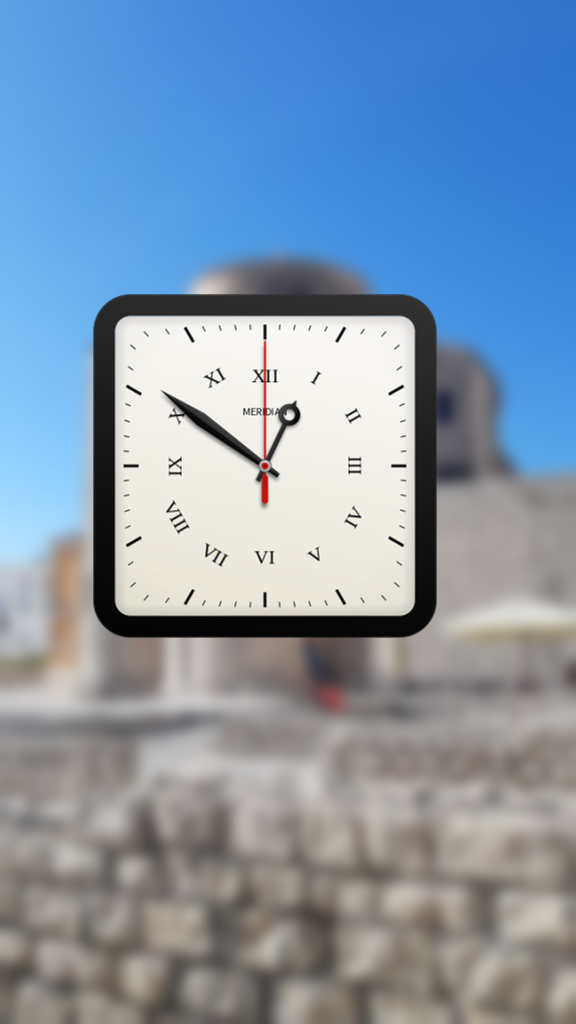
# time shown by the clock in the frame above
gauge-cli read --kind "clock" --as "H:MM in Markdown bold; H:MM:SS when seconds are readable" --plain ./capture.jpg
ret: **12:51:00**
